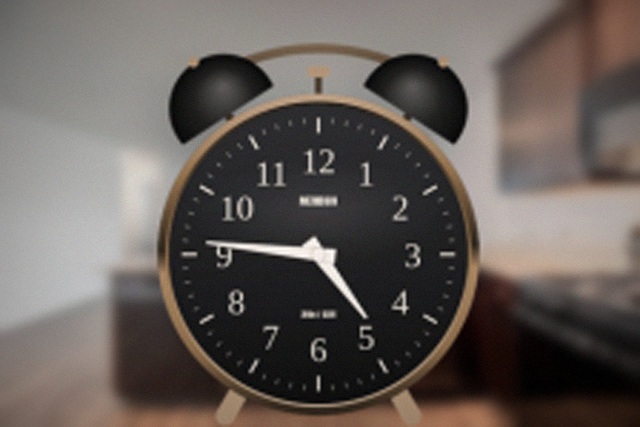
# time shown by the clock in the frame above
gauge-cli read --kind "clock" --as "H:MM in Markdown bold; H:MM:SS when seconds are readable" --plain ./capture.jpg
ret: **4:46**
